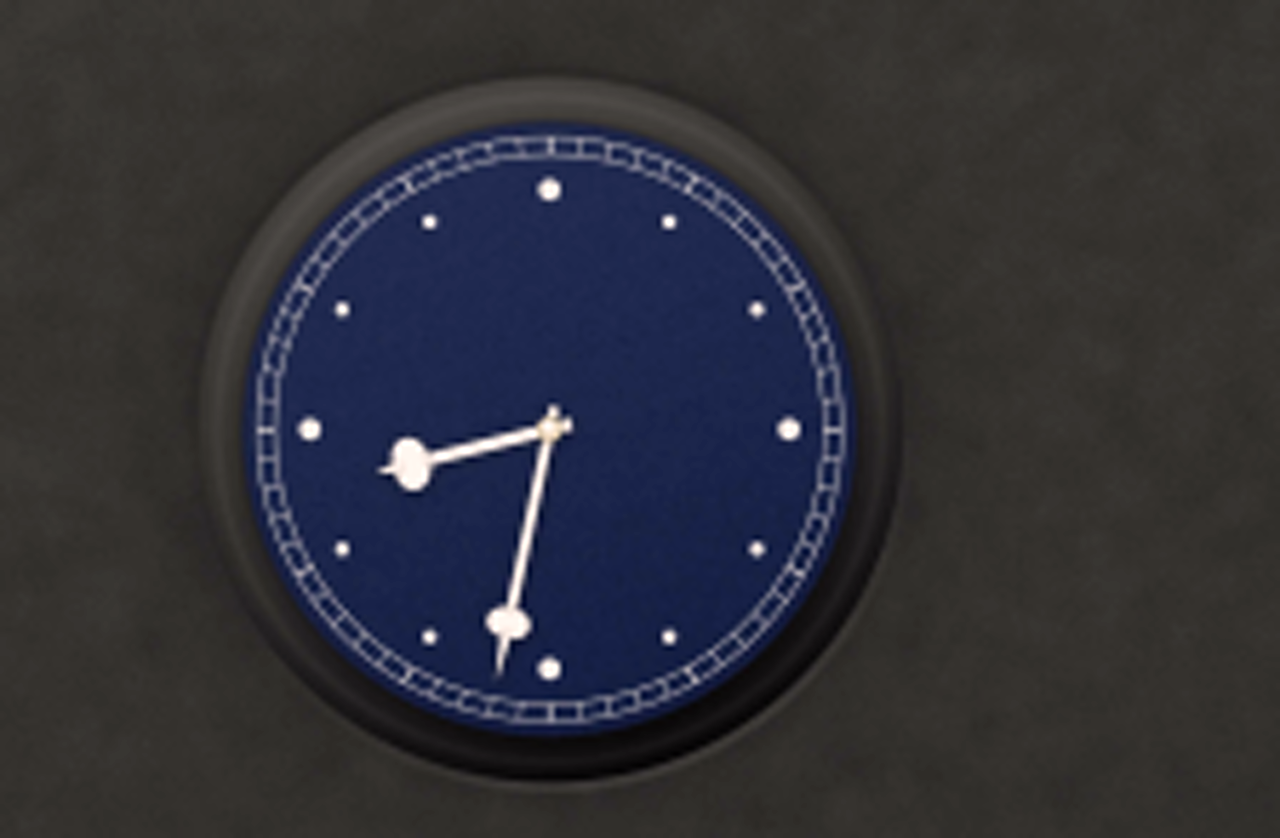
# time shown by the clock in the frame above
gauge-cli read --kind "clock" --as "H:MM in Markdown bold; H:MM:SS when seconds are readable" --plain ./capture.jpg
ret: **8:32**
